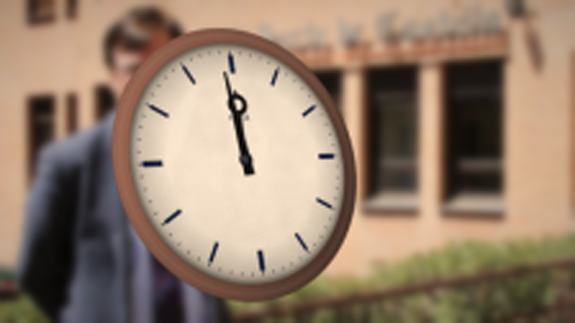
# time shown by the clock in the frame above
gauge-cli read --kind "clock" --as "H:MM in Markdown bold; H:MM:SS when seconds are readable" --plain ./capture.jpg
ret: **11:59**
